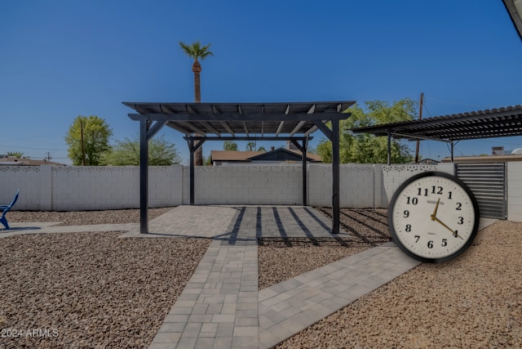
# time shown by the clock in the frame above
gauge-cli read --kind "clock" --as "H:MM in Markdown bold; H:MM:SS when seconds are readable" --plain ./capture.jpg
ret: **12:20**
